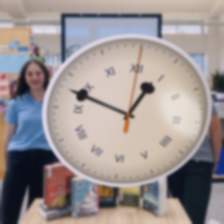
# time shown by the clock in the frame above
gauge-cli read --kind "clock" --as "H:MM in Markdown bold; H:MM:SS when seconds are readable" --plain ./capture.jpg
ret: **12:48:00**
